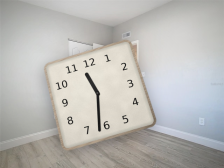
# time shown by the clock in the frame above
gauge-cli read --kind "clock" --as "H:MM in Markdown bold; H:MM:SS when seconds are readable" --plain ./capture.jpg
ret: **11:32**
